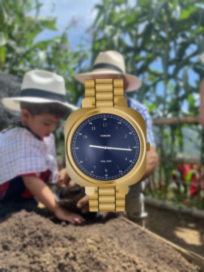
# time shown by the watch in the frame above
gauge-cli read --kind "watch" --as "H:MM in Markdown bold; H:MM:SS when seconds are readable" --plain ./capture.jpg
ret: **9:16**
